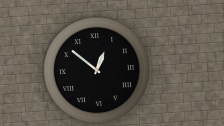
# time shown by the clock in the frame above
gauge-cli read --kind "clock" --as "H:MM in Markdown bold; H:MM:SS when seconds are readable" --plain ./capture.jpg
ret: **12:52**
